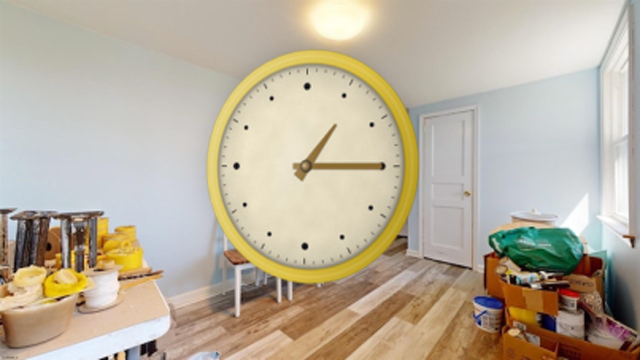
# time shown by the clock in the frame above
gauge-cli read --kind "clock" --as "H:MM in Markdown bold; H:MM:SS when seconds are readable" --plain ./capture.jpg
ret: **1:15**
